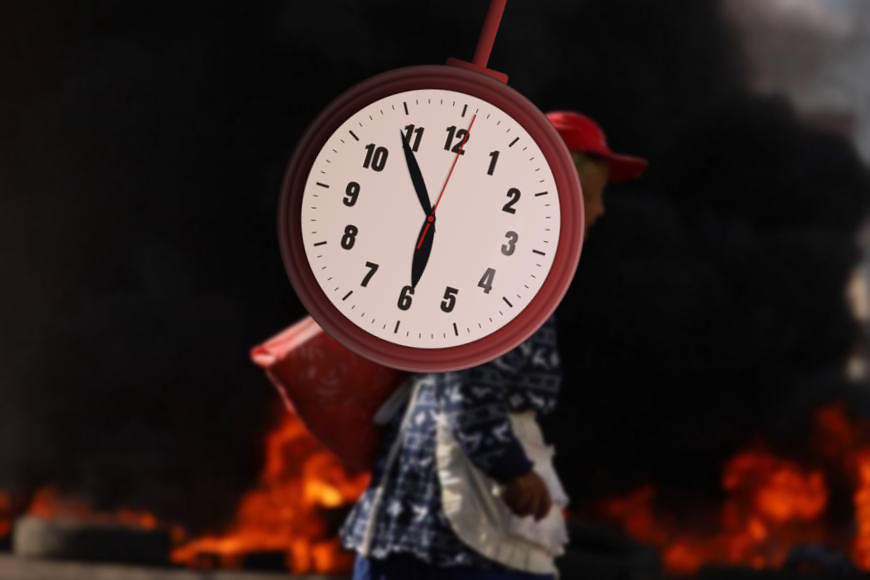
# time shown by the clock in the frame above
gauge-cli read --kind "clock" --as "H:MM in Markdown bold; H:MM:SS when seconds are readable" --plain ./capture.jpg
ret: **5:54:01**
